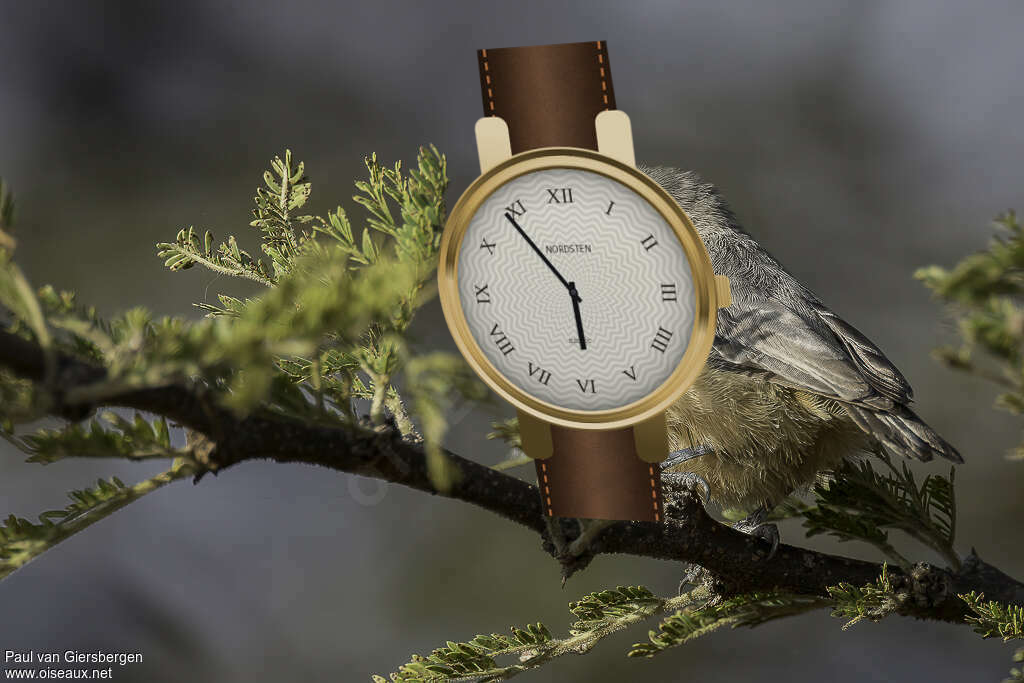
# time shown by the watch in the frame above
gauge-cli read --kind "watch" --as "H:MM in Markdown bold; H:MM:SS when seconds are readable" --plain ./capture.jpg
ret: **5:54**
